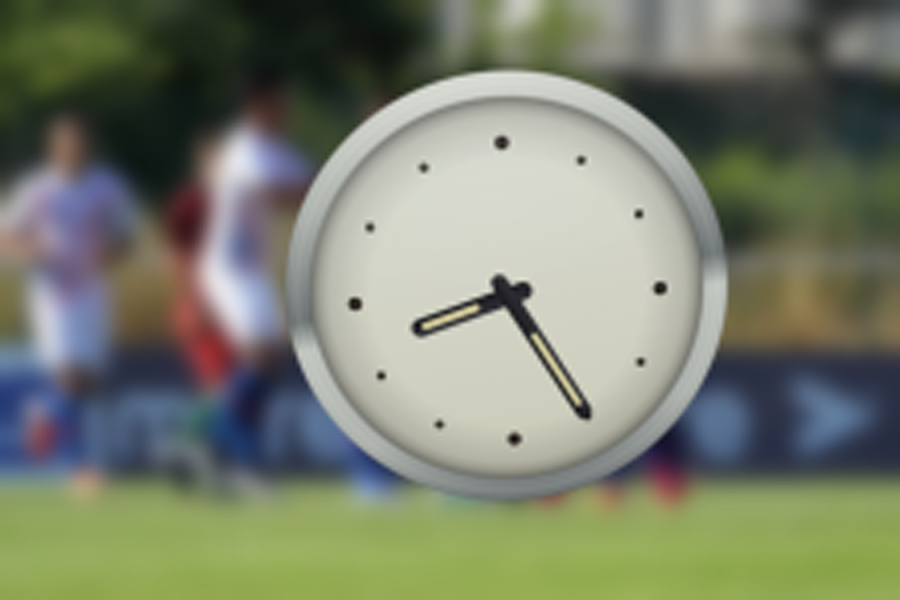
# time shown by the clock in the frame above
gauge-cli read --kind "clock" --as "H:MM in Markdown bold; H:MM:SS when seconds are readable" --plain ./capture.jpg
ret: **8:25**
